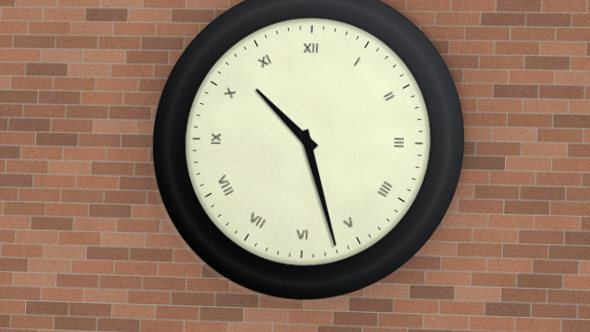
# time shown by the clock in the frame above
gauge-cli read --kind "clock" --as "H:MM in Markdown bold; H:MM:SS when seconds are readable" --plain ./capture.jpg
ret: **10:27**
